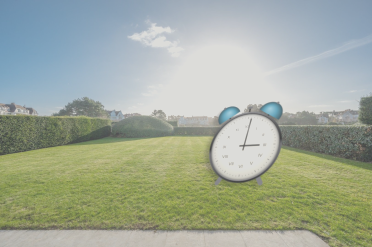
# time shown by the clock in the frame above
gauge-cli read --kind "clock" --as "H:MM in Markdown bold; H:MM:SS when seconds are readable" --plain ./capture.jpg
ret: **3:01**
